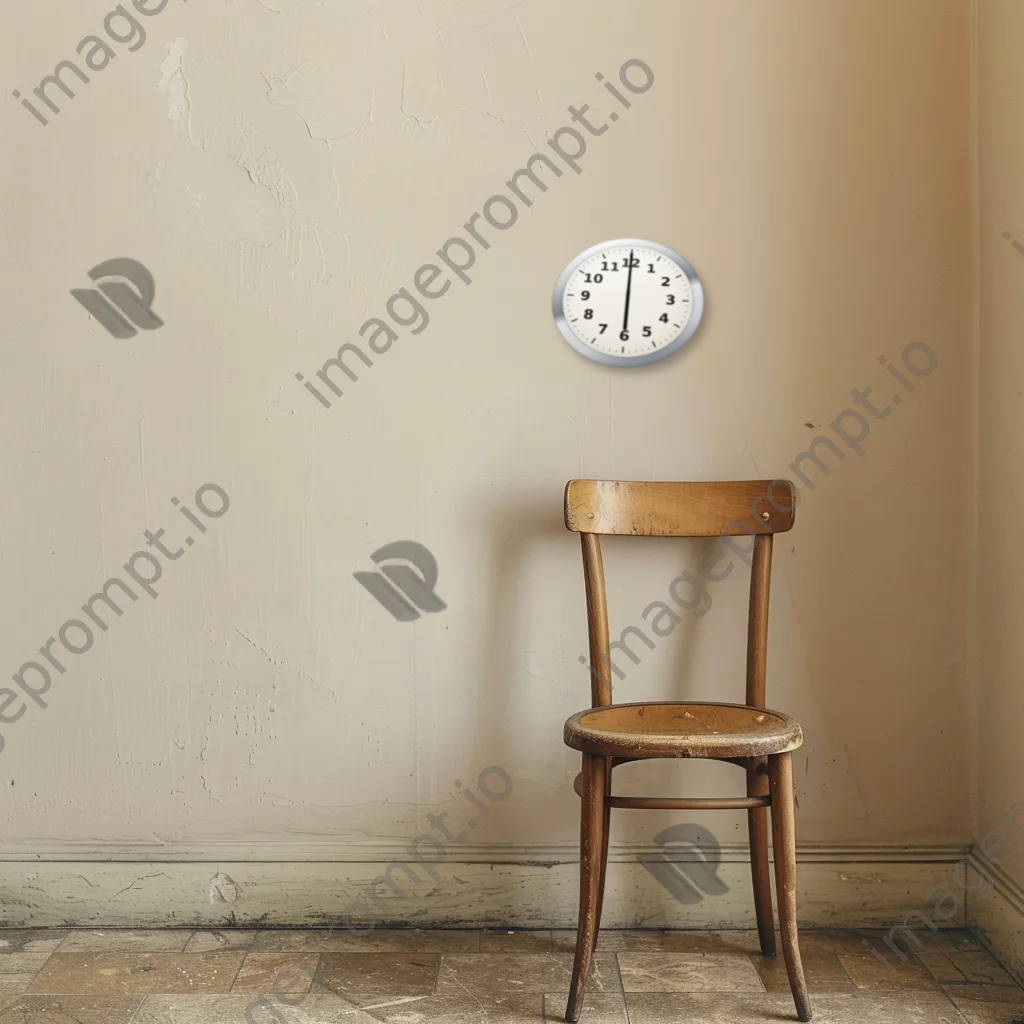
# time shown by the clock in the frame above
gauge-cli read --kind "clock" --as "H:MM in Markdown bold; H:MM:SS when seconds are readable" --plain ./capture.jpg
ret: **6:00**
